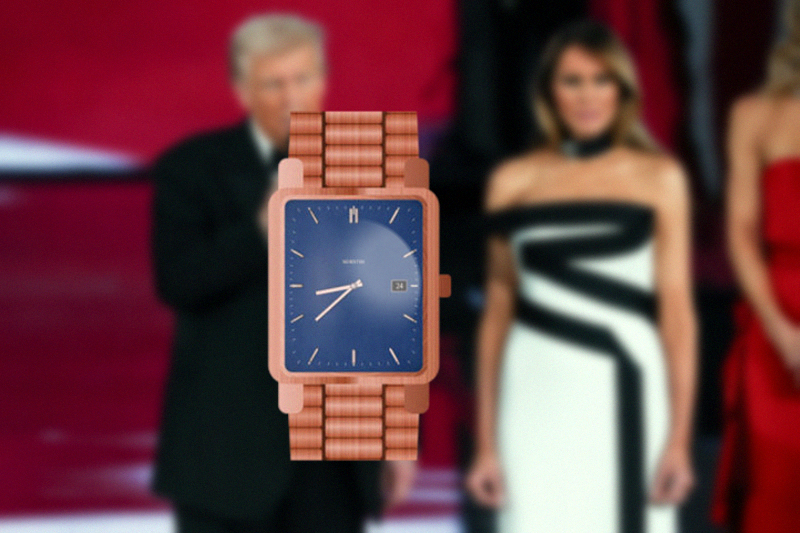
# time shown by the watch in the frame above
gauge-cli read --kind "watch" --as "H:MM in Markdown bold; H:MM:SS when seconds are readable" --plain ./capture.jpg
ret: **8:38**
